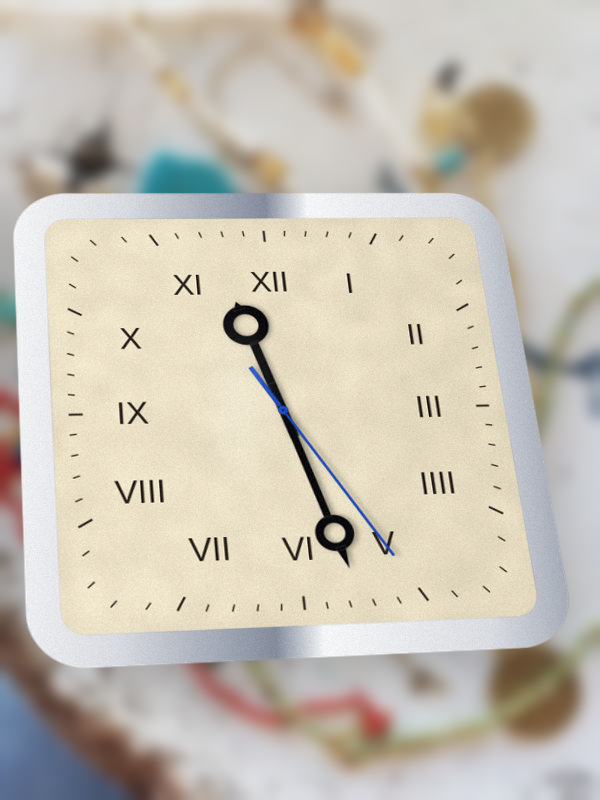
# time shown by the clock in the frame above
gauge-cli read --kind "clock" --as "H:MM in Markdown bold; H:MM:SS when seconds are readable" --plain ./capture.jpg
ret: **11:27:25**
